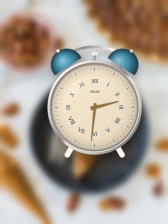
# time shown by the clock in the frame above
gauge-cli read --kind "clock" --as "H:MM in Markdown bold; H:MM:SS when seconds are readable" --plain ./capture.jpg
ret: **2:31**
